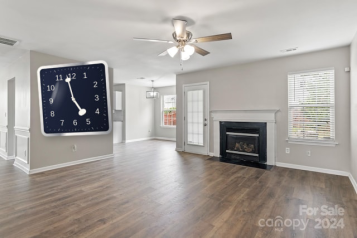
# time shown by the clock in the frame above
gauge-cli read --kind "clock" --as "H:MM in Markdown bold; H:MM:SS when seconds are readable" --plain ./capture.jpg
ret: **4:58**
